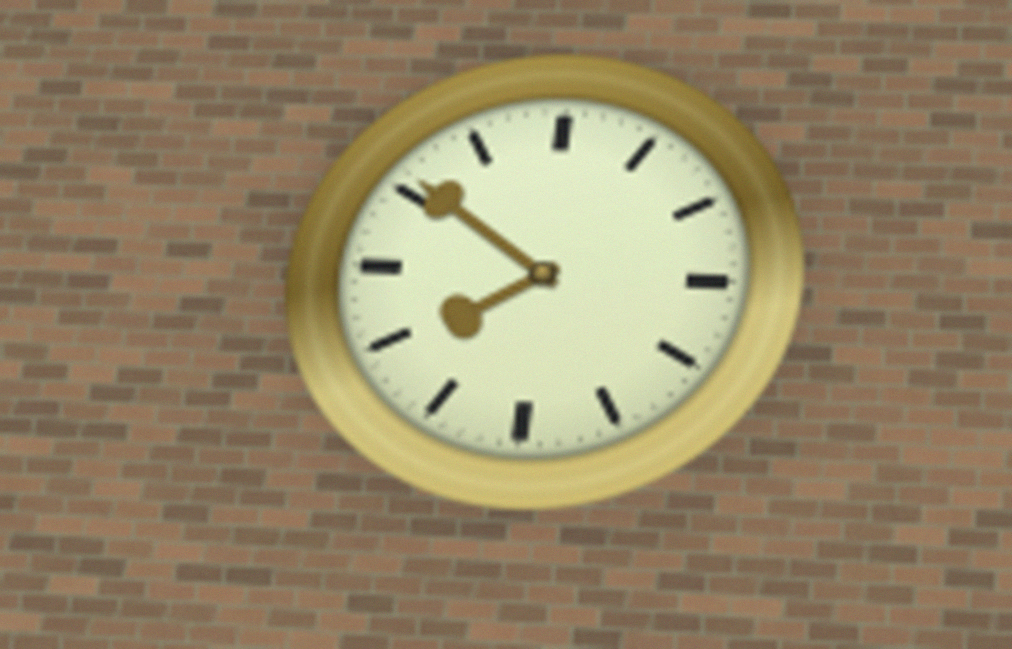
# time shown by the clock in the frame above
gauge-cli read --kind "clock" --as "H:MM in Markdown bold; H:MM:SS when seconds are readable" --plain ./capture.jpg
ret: **7:51**
